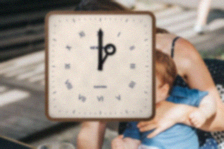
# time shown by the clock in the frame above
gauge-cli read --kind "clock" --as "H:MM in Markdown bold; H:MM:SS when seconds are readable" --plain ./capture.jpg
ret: **1:00**
